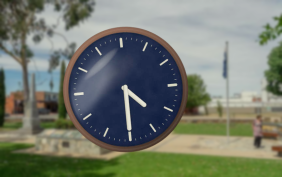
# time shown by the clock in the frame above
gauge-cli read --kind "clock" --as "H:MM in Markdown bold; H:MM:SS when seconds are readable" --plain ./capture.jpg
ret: **4:30**
